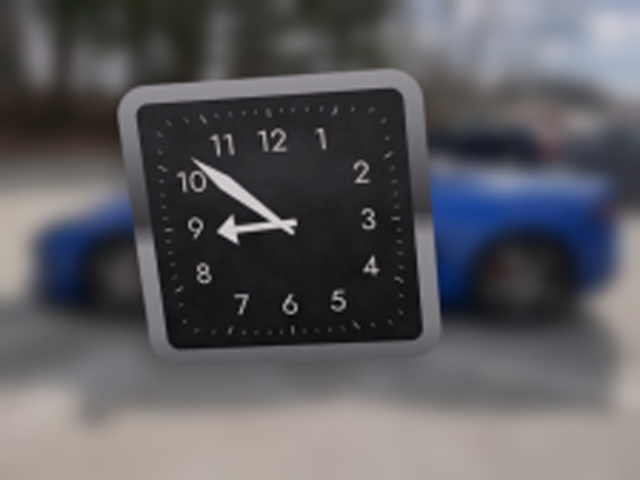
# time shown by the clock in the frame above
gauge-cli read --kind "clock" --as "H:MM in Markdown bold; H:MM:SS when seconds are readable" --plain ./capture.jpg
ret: **8:52**
